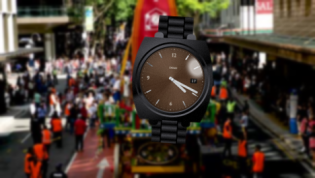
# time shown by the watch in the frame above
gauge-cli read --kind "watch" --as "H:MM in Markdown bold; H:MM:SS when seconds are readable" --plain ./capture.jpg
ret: **4:19**
